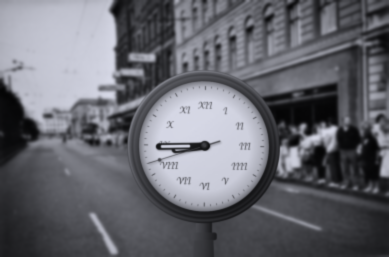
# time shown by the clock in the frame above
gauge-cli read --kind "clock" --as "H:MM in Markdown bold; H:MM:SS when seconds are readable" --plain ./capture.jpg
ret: **8:44:42**
